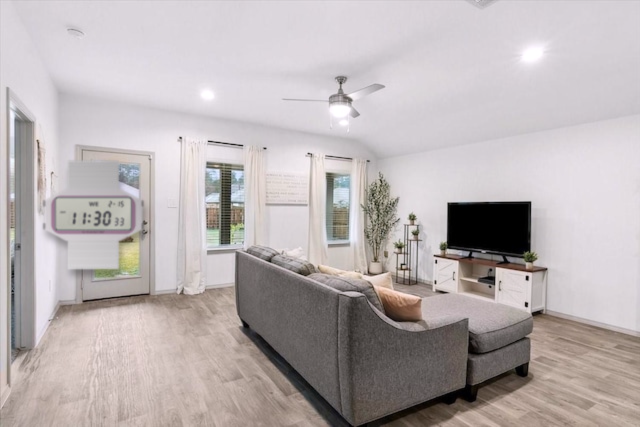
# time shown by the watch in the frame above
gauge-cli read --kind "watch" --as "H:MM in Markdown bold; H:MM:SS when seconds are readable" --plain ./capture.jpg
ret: **11:30**
